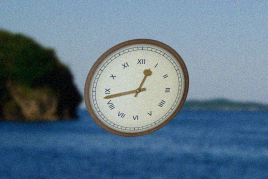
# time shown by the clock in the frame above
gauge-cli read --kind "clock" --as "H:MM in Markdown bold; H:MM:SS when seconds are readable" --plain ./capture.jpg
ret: **12:43**
